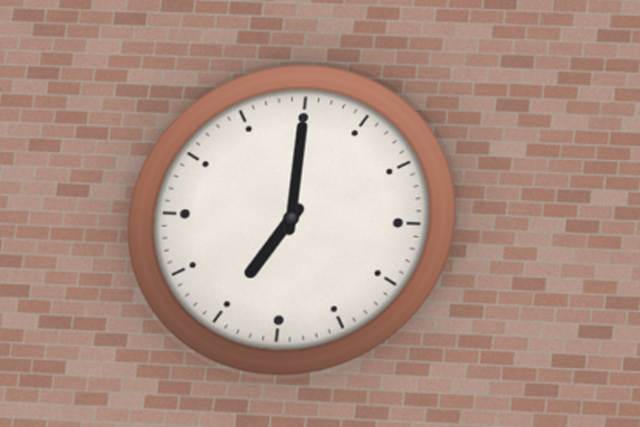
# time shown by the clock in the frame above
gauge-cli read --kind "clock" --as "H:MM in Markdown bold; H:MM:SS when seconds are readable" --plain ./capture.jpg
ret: **7:00**
